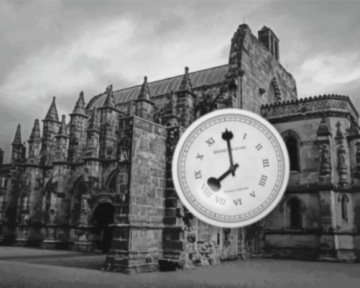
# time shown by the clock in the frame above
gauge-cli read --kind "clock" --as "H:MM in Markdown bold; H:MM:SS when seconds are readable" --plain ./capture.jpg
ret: **8:00**
